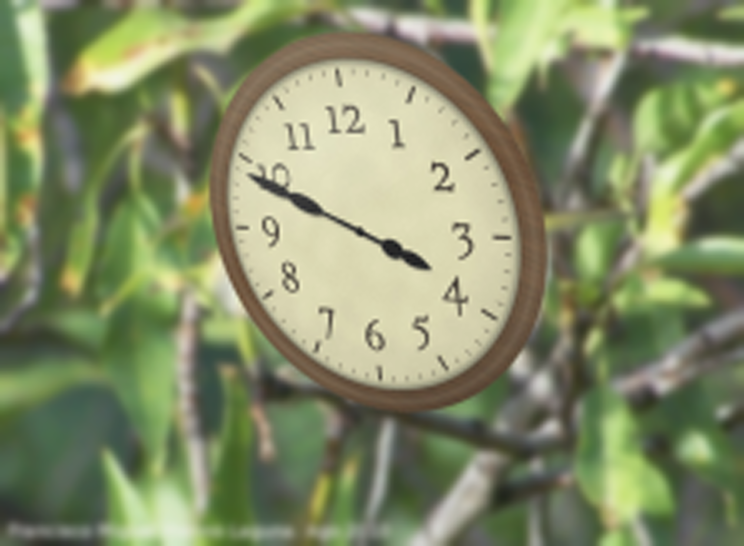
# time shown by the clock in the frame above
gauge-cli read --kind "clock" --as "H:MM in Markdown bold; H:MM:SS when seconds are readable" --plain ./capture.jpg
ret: **3:49**
